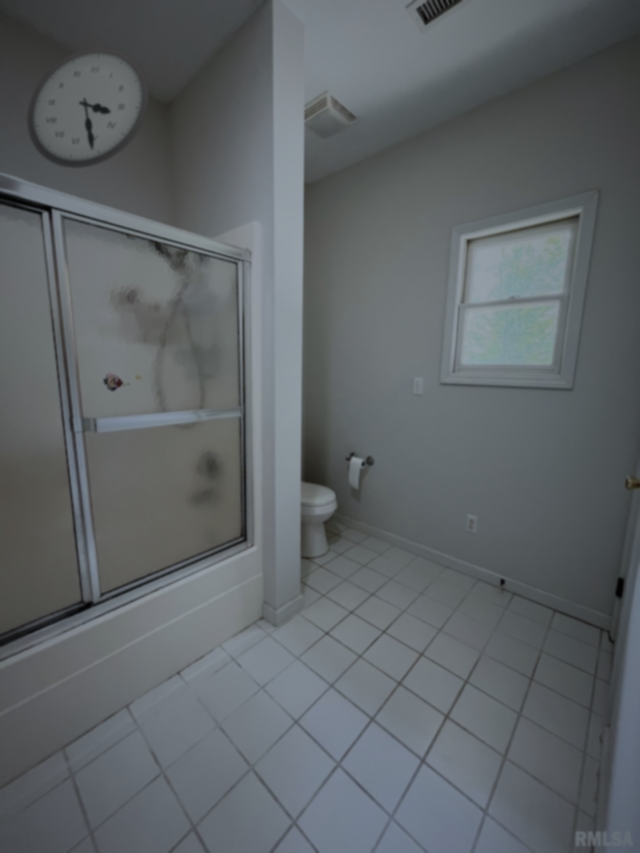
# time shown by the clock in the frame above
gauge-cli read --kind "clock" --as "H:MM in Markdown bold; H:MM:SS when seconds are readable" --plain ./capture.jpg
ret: **3:26**
